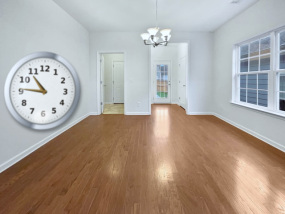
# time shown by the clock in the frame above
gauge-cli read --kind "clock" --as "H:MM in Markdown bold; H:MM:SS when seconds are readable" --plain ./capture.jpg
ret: **10:46**
